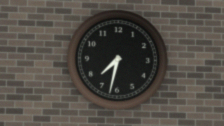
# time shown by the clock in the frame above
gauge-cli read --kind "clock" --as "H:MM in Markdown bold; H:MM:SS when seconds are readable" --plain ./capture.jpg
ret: **7:32**
